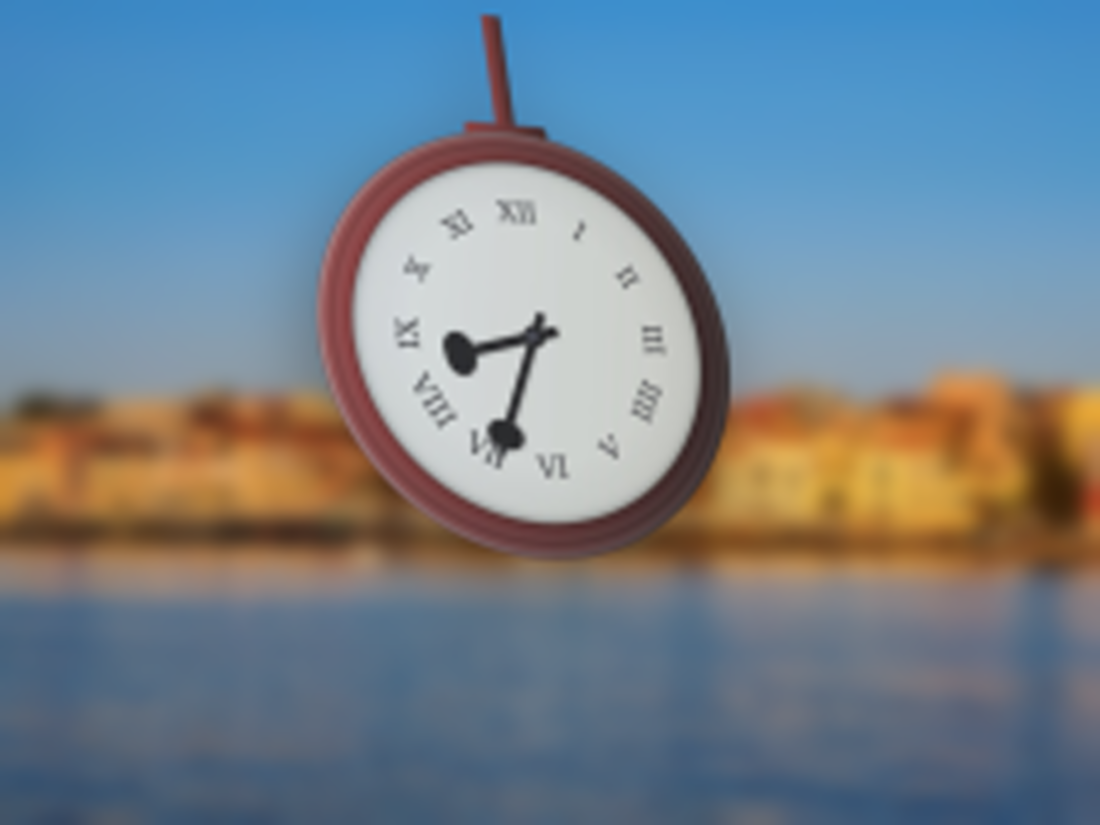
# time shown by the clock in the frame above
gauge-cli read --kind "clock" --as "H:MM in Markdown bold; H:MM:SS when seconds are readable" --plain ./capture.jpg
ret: **8:34**
